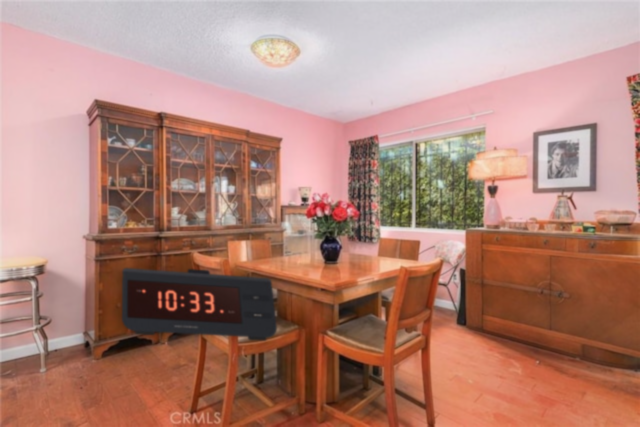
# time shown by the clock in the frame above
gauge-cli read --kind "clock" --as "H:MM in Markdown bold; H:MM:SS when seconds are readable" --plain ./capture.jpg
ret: **10:33**
